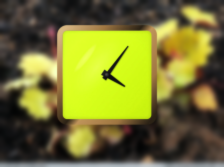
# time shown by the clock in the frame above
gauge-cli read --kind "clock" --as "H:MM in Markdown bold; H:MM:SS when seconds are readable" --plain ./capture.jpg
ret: **4:06**
